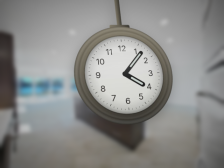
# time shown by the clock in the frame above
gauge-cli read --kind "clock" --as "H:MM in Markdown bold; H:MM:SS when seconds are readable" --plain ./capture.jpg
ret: **4:07**
